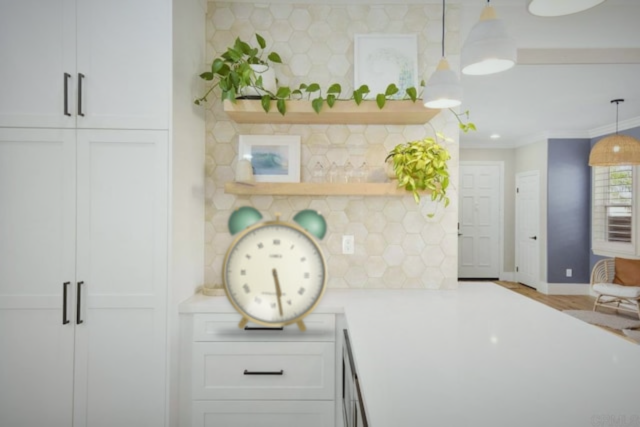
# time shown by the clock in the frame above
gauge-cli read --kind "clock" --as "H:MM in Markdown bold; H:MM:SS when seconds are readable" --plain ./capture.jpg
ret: **5:28**
